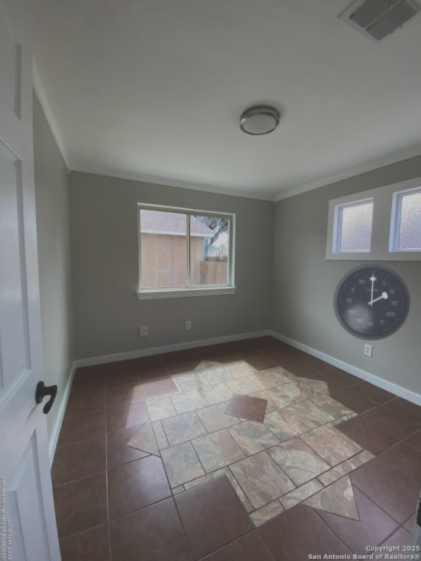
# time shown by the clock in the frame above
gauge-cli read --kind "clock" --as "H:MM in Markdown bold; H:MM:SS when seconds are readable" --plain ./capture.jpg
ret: **2:00**
